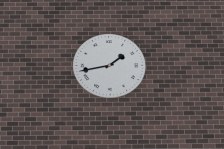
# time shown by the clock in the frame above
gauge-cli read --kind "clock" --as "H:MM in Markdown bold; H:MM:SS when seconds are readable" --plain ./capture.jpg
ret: **1:43**
